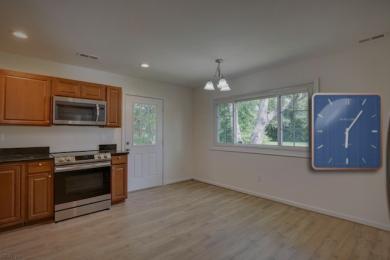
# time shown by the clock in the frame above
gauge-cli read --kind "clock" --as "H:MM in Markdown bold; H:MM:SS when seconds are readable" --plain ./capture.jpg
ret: **6:06**
